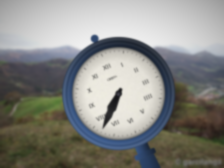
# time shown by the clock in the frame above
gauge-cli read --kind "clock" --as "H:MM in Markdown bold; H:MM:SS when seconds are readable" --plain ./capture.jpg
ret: **7:38**
